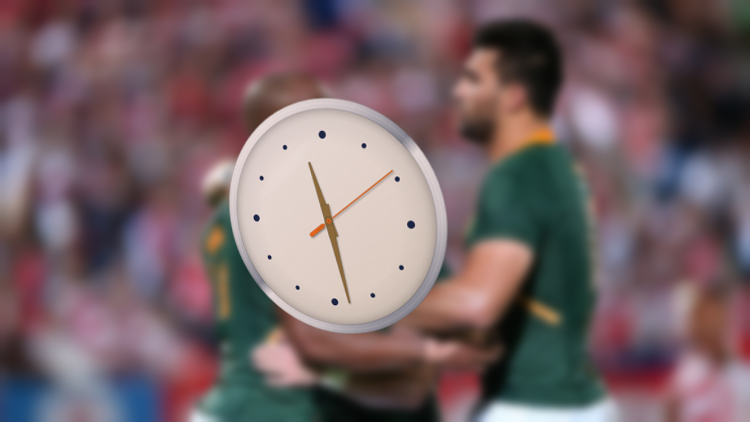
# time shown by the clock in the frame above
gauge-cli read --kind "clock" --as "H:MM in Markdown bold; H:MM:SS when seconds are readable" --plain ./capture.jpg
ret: **11:28:09**
